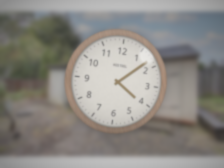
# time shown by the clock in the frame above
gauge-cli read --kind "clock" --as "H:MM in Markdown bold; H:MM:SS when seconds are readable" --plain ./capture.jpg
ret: **4:08**
